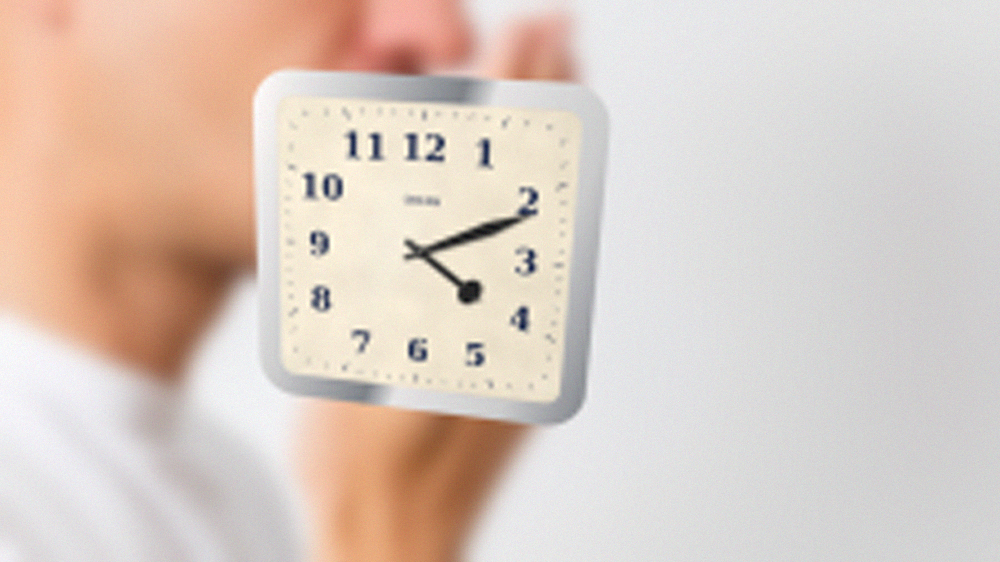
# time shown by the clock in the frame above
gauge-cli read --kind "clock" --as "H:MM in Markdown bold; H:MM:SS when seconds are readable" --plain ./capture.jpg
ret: **4:11**
